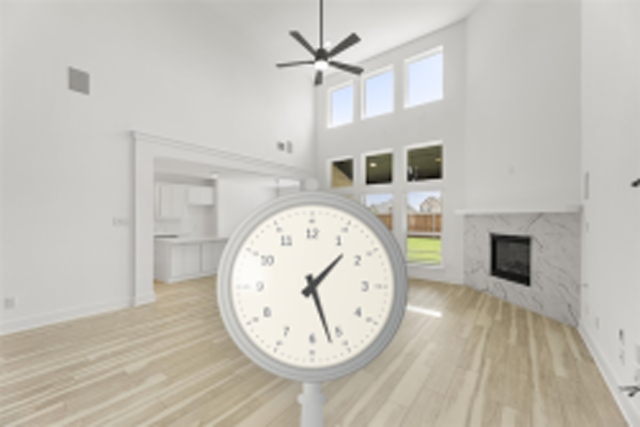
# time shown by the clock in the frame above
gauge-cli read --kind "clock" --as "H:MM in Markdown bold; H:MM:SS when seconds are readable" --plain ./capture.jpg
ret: **1:27**
